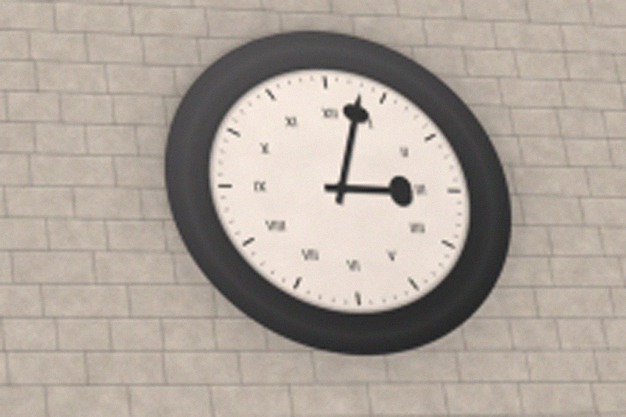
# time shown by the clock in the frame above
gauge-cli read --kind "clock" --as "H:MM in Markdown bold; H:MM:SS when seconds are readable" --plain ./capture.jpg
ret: **3:03**
